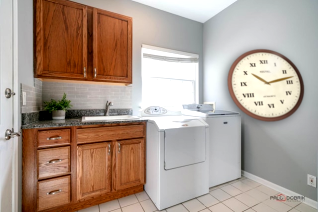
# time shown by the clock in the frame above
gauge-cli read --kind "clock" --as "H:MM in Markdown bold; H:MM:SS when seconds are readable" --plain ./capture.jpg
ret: **10:13**
